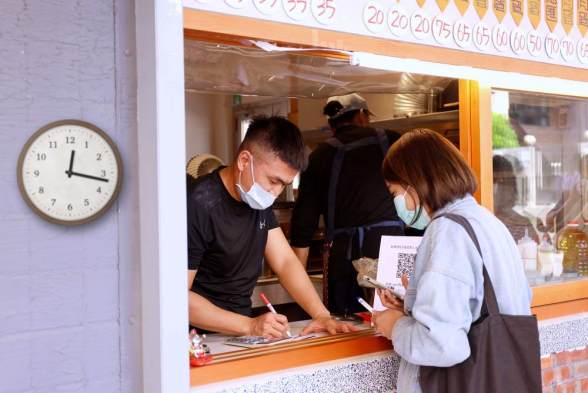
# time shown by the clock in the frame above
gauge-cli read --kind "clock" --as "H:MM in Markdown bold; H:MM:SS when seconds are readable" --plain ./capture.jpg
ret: **12:17**
